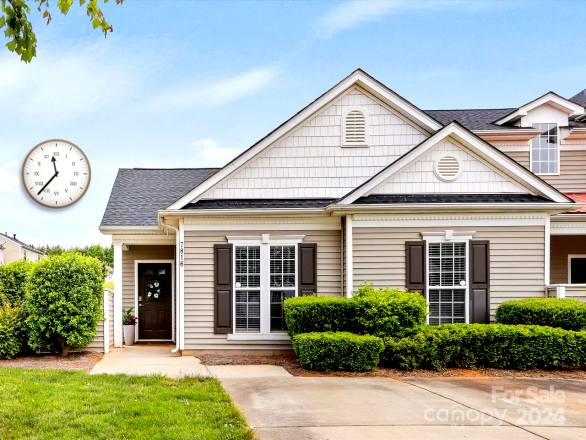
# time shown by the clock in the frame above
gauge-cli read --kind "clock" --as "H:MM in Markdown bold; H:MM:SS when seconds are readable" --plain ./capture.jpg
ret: **11:37**
